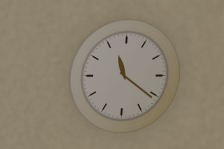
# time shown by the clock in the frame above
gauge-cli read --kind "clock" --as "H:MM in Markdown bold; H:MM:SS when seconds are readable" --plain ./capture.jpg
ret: **11:21**
